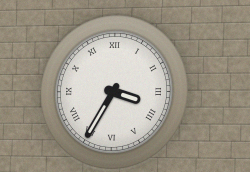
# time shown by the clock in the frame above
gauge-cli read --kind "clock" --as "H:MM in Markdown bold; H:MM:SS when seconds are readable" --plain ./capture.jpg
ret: **3:35**
